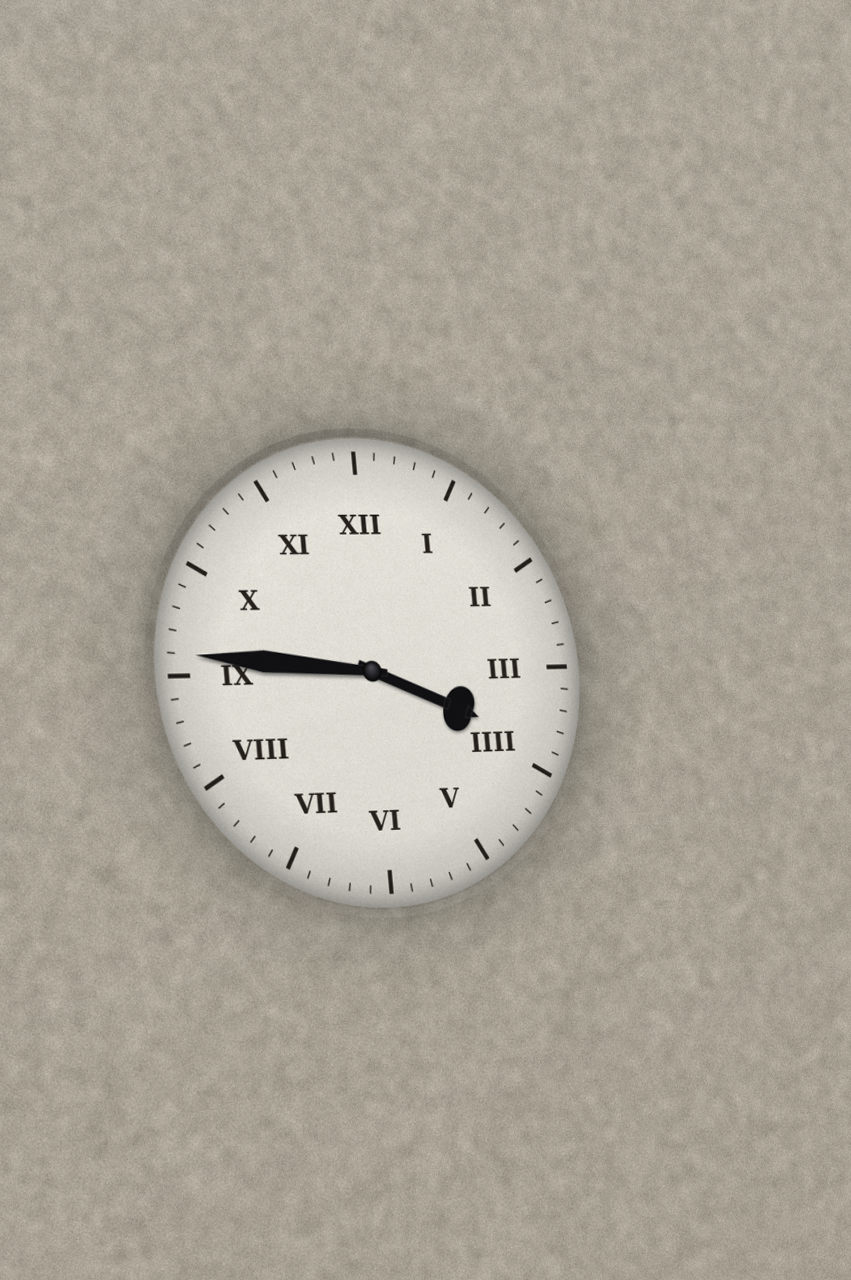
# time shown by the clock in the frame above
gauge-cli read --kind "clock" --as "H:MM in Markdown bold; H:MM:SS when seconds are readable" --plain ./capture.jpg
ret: **3:46**
